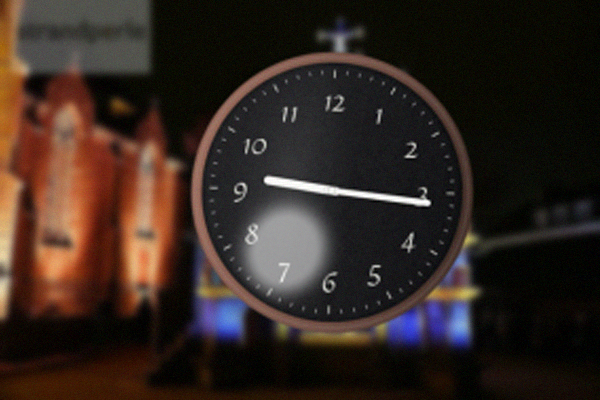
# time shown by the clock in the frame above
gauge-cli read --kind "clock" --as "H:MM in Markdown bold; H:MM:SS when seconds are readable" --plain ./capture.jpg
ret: **9:16**
